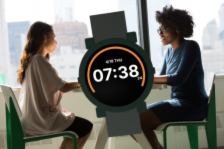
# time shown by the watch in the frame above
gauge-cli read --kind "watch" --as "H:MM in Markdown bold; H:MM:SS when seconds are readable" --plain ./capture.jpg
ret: **7:38**
